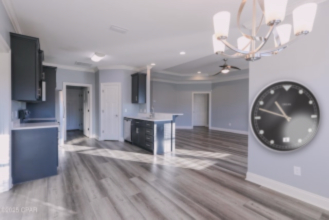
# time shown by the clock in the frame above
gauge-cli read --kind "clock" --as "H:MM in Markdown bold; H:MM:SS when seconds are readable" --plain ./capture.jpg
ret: **10:48**
